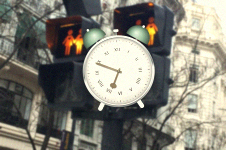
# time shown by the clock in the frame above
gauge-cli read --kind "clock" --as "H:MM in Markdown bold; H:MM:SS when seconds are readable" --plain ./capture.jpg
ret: **6:49**
